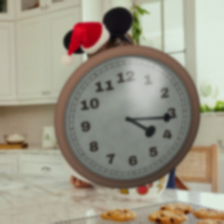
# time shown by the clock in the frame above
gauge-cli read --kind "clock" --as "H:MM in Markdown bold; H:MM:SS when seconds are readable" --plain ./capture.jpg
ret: **4:16**
